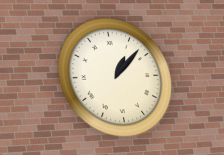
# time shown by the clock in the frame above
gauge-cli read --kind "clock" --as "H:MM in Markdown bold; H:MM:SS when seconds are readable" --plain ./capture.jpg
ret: **1:08**
